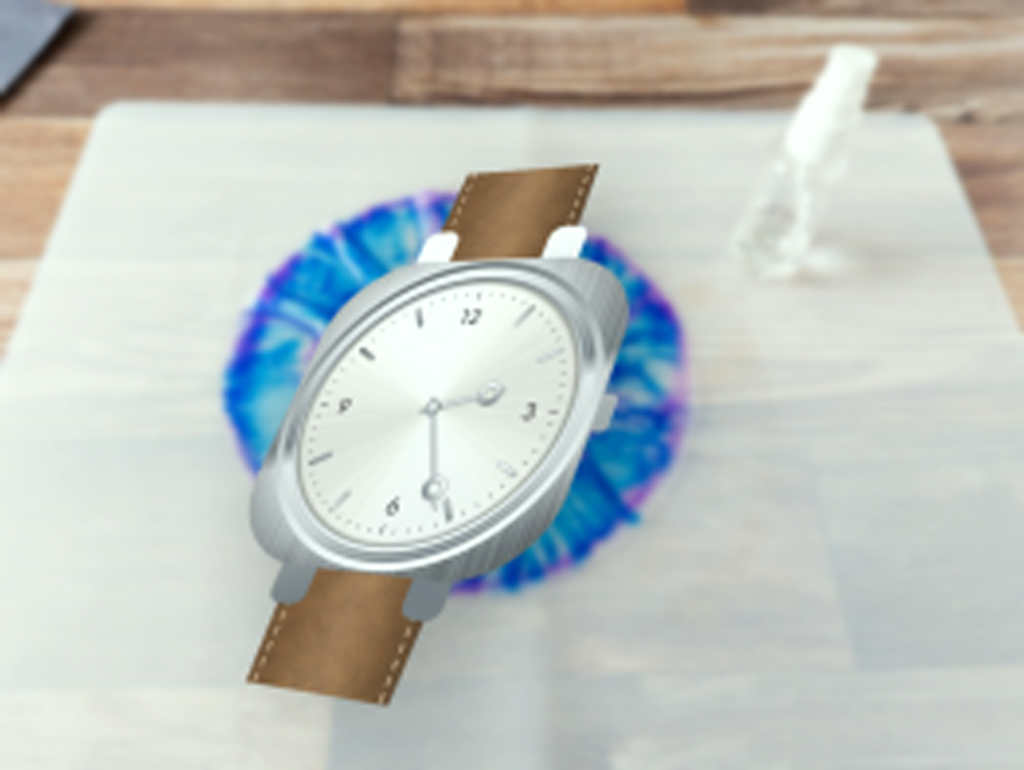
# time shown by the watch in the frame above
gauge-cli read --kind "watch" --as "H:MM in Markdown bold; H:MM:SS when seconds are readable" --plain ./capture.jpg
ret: **2:26**
